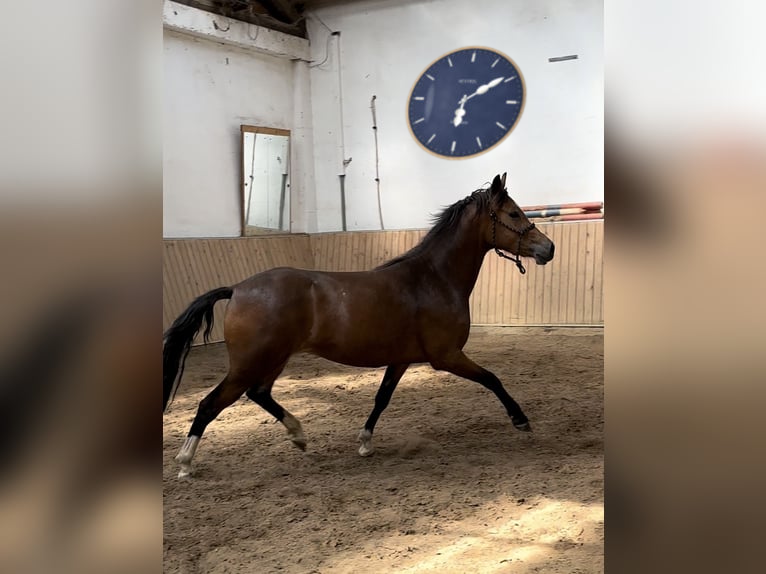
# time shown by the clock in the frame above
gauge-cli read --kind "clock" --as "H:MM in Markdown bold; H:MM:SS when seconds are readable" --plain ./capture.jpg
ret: **6:09**
